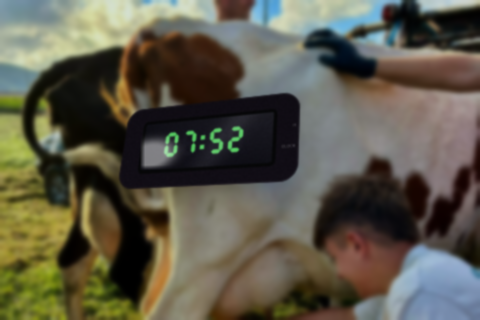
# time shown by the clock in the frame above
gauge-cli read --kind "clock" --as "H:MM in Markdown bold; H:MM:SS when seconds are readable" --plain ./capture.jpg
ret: **7:52**
